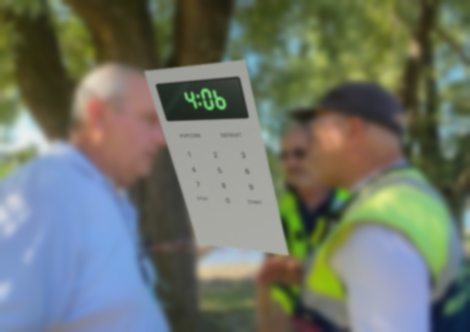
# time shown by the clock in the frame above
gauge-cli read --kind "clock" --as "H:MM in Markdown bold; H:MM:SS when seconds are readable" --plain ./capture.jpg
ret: **4:06**
